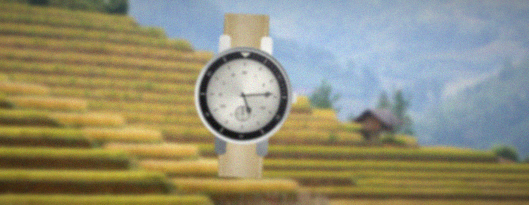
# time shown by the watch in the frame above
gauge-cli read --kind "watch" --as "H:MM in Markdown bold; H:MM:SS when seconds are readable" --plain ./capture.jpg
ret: **5:14**
